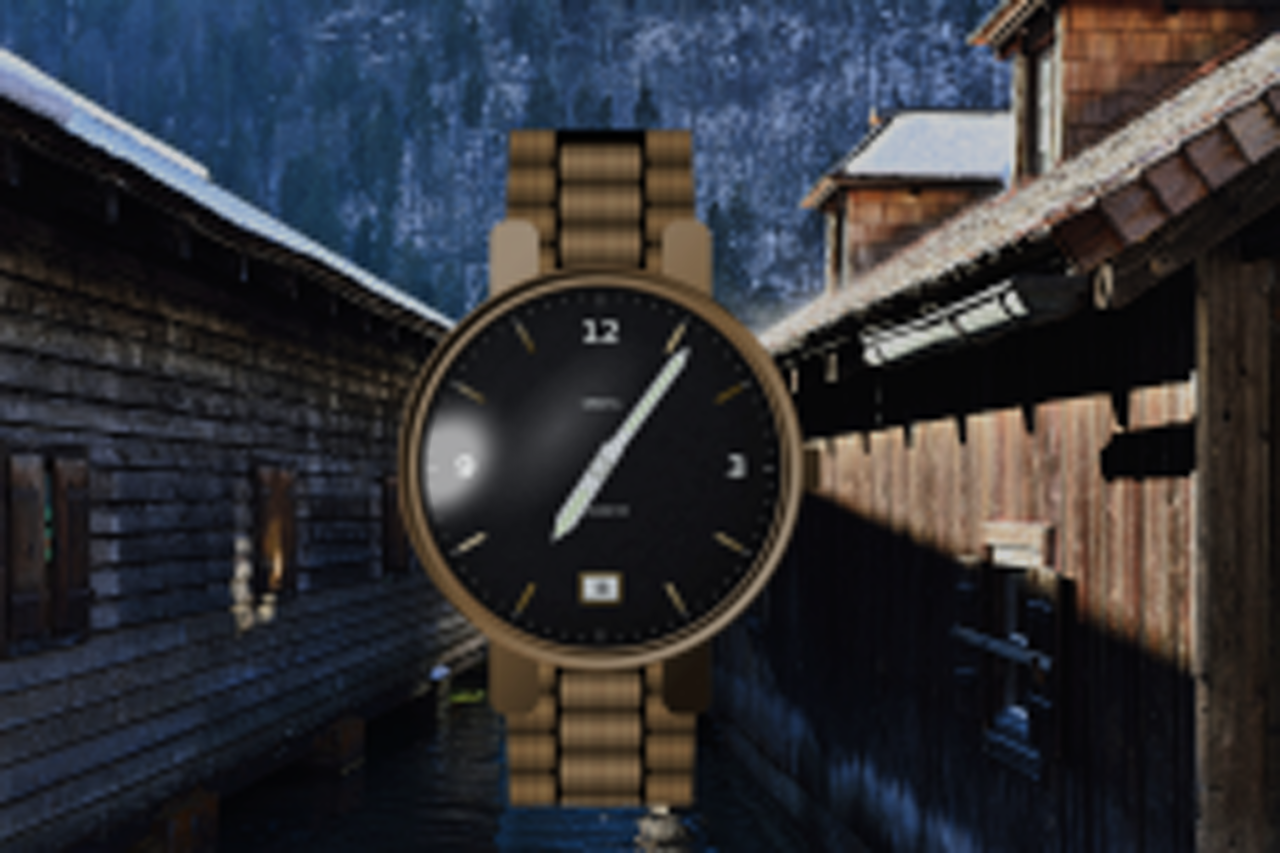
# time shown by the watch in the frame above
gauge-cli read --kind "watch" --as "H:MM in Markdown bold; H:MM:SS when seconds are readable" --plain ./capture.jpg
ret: **7:06**
